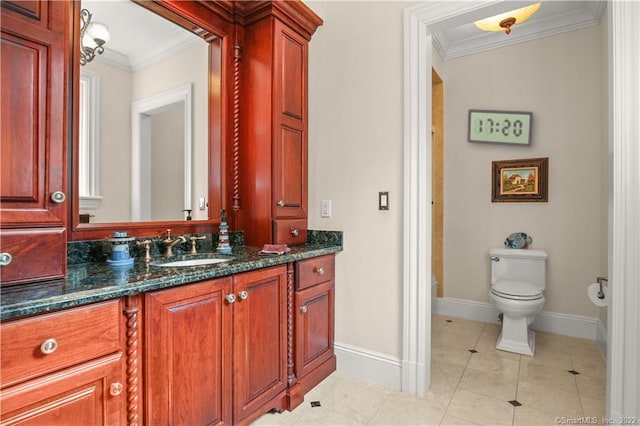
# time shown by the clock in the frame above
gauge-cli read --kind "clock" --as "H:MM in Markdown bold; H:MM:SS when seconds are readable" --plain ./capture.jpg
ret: **17:20**
